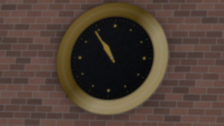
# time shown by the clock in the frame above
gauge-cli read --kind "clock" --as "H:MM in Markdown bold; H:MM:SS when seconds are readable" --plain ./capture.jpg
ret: **10:54**
